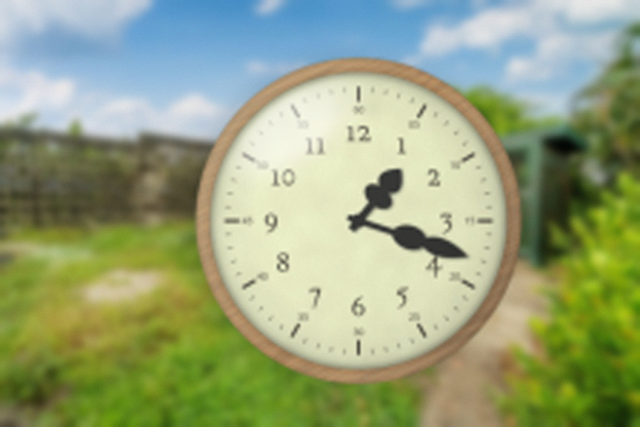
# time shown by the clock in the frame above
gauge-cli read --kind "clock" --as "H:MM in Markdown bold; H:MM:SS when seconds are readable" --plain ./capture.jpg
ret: **1:18**
